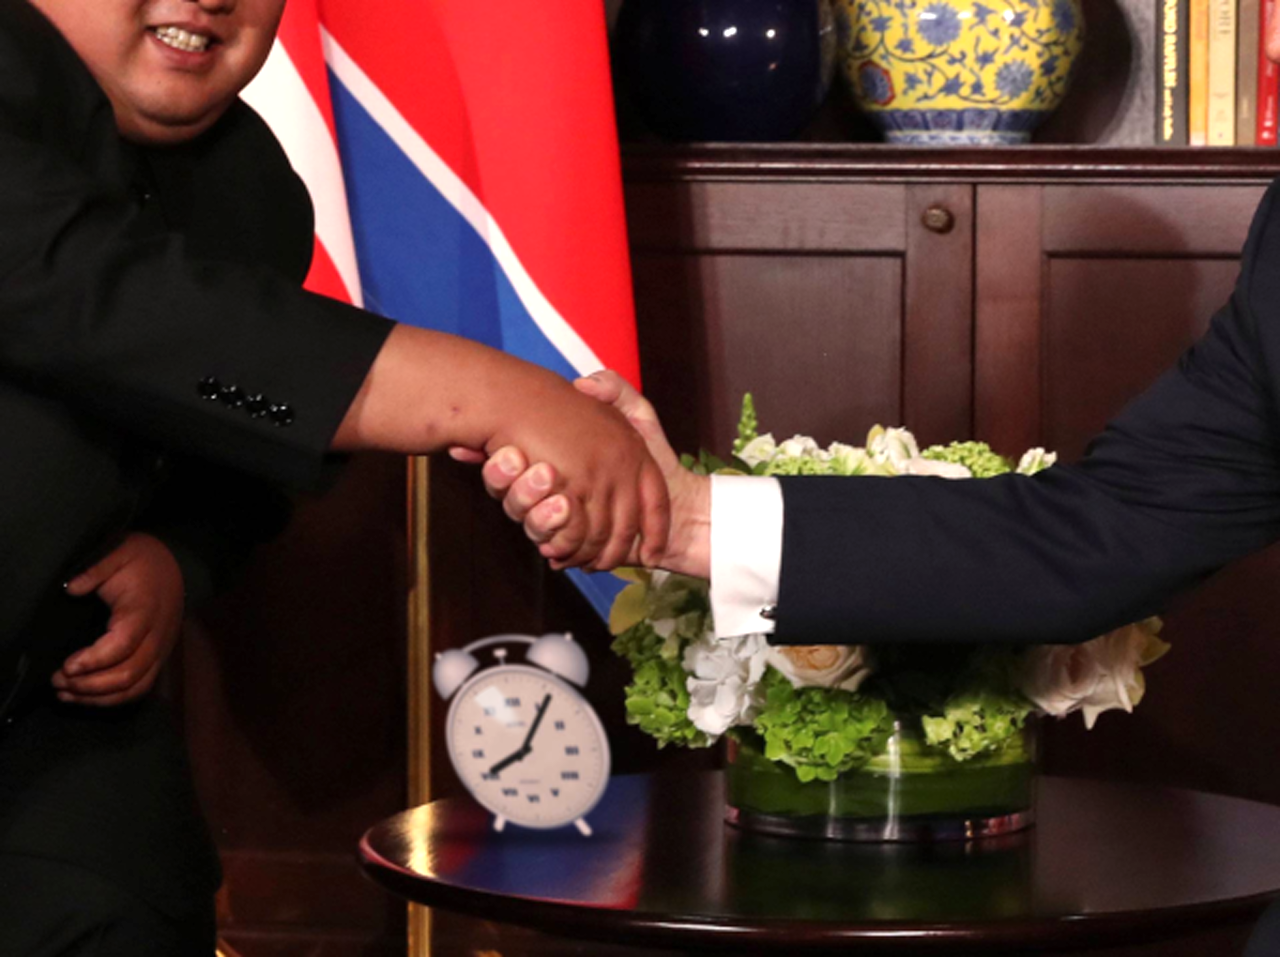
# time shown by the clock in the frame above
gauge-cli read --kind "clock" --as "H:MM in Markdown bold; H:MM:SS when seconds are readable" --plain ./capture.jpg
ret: **8:06**
